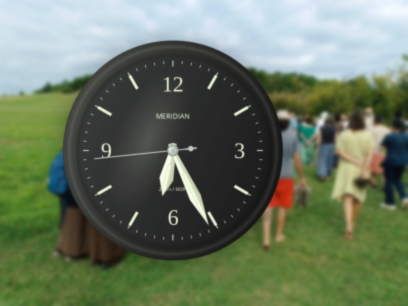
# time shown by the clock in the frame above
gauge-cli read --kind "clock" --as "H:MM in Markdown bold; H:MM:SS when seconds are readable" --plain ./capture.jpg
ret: **6:25:44**
